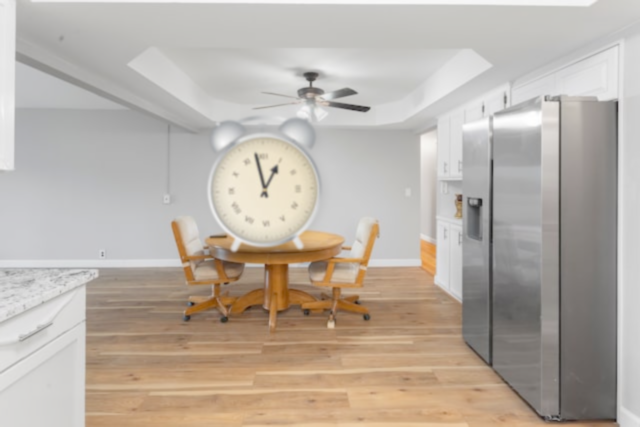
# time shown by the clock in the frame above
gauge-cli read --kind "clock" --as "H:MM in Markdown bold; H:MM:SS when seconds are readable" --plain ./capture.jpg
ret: **12:58**
